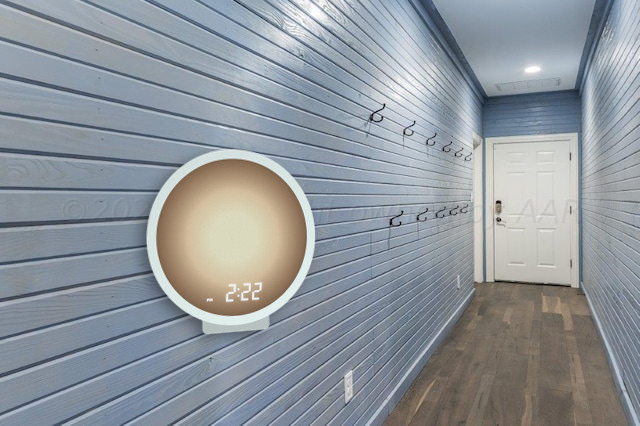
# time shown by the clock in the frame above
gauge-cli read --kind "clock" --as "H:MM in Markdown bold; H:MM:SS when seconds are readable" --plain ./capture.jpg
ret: **2:22**
